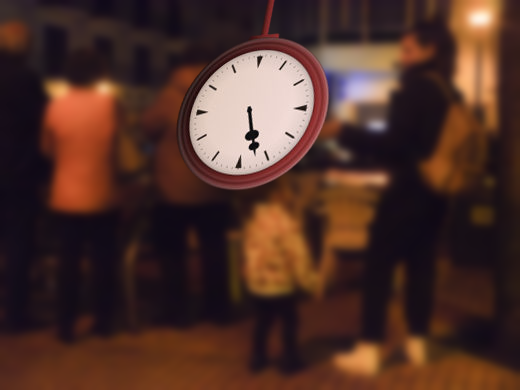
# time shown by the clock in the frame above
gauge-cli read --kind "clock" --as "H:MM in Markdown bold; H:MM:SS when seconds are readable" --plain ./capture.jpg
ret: **5:27**
